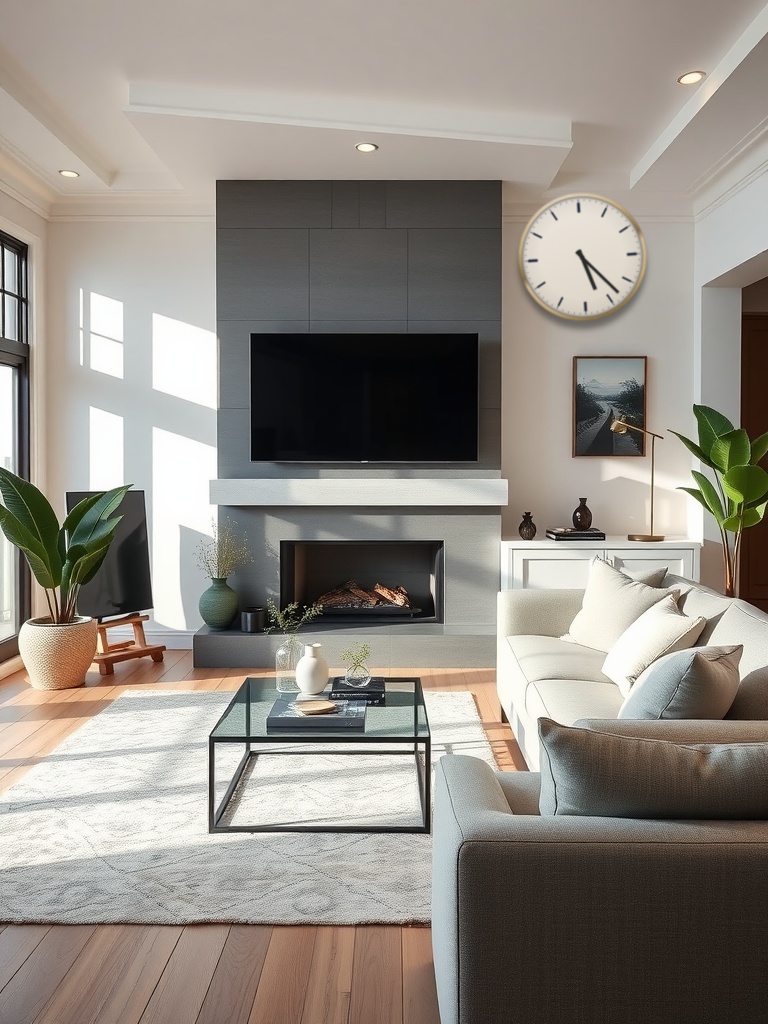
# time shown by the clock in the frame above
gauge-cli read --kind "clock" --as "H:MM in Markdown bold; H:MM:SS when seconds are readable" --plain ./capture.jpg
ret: **5:23**
